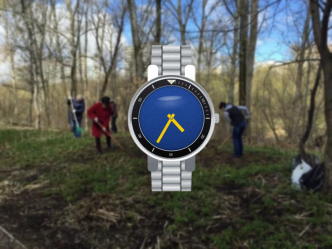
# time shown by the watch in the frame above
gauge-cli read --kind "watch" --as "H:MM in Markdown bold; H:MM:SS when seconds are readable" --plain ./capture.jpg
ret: **4:35**
